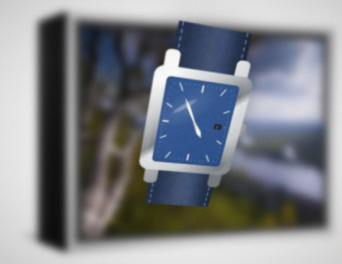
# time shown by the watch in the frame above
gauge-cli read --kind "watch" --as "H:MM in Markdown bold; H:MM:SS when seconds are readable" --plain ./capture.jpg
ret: **4:55**
